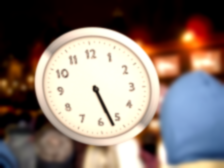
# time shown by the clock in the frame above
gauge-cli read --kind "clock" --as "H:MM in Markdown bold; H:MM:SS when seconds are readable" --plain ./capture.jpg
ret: **5:27**
